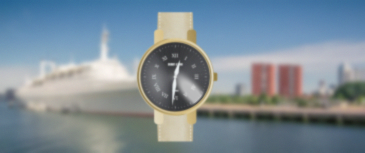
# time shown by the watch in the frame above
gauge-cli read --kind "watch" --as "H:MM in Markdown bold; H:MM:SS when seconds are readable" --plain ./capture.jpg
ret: **12:31**
